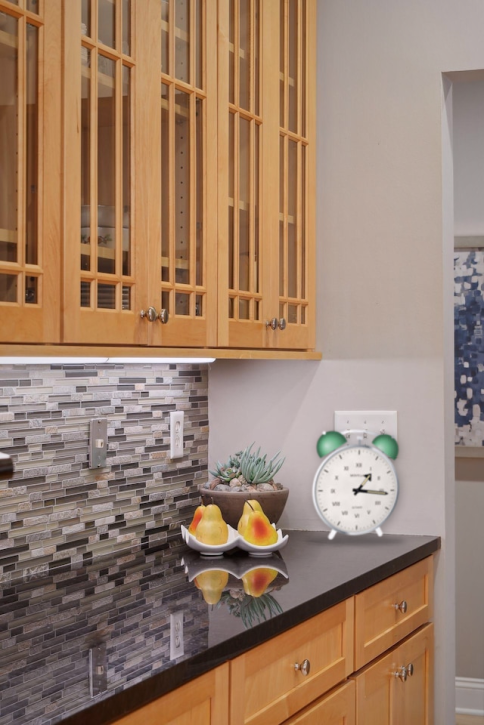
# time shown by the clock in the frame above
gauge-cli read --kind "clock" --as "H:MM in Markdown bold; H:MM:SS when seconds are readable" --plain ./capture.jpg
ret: **1:16**
